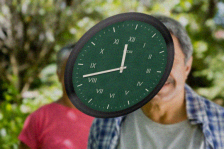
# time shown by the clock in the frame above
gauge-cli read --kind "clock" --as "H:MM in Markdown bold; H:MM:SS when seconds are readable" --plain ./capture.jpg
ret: **11:42**
